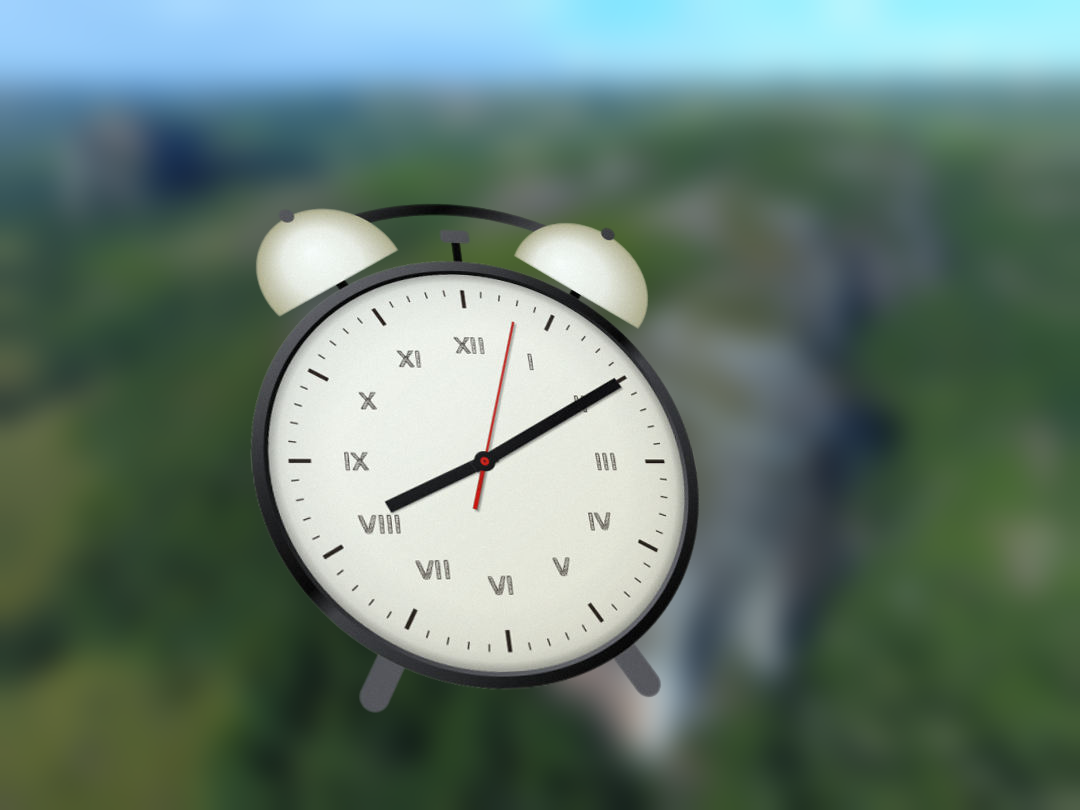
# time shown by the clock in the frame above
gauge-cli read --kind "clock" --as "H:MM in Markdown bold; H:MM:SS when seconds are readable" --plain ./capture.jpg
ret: **8:10:03**
